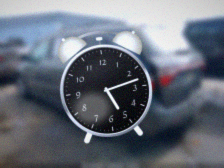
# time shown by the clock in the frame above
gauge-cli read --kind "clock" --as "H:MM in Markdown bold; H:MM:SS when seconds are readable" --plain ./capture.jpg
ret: **5:13**
